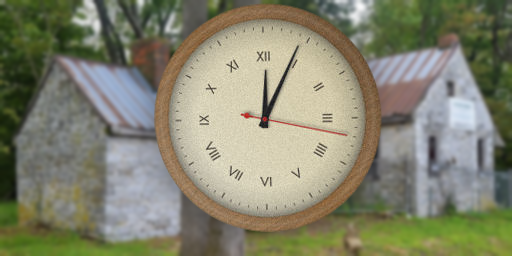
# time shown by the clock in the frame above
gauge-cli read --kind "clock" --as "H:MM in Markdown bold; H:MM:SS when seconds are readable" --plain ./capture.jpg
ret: **12:04:17**
